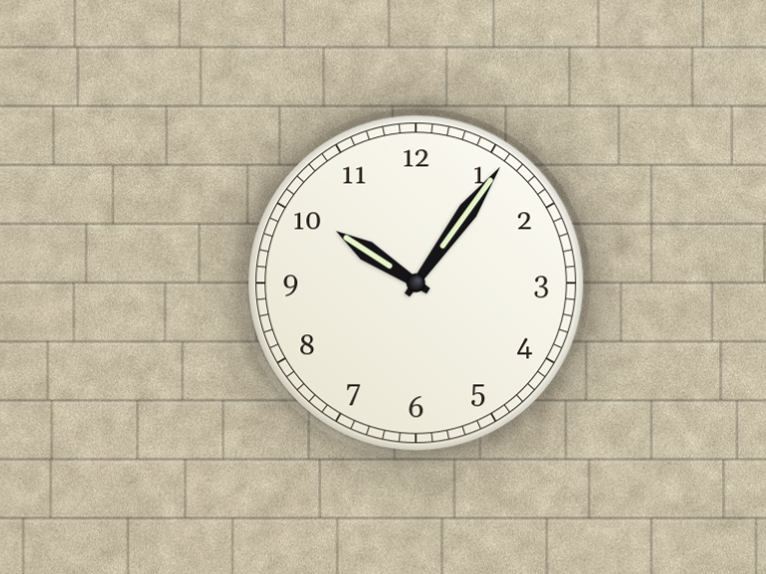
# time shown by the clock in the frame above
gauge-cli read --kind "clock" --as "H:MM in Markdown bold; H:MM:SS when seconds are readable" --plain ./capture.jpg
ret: **10:06**
